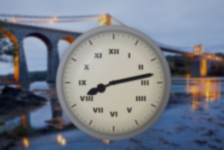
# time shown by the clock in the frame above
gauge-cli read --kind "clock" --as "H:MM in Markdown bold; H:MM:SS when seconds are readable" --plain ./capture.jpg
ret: **8:13**
